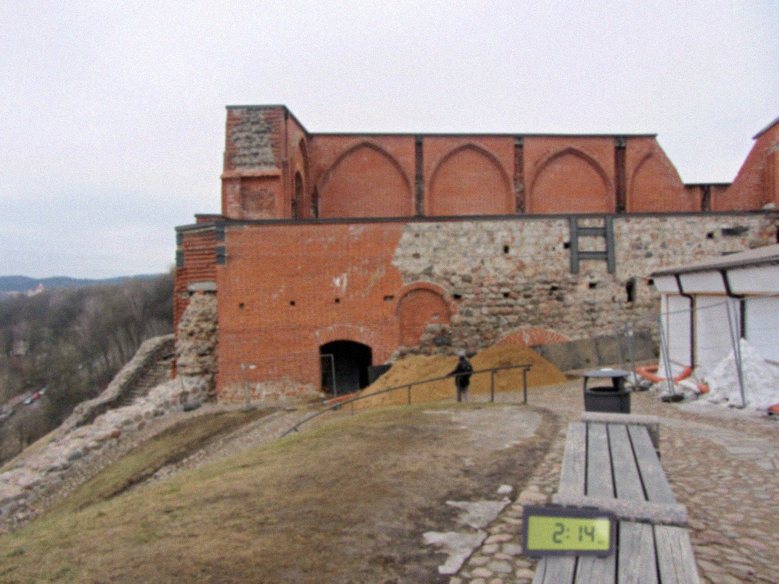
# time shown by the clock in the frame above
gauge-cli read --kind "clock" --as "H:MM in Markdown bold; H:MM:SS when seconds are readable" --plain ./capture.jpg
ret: **2:14**
